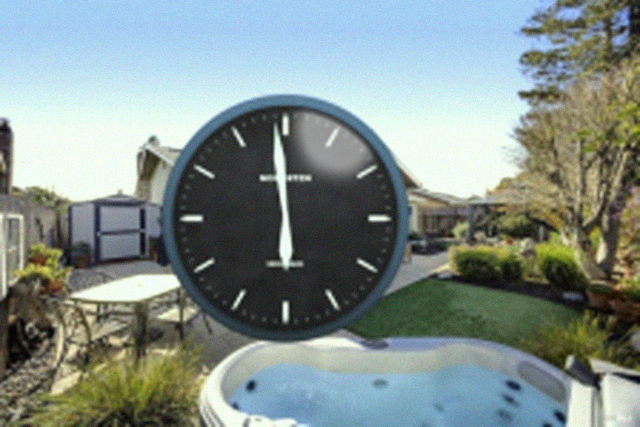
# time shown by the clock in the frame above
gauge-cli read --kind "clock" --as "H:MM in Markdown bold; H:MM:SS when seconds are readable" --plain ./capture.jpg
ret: **5:59**
